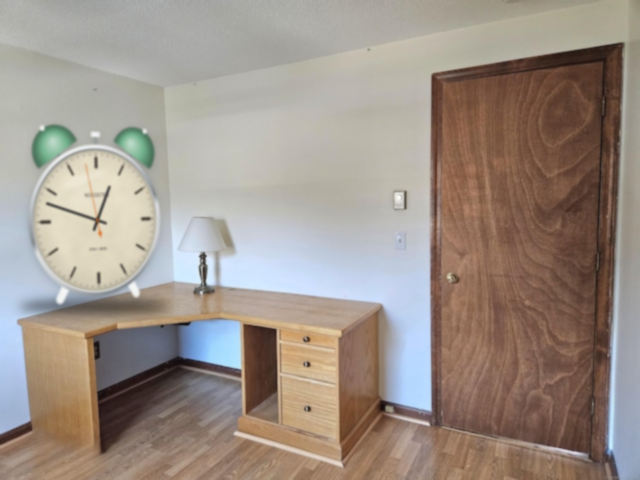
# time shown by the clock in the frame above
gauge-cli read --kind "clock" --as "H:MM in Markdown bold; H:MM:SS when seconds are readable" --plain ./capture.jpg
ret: **12:47:58**
